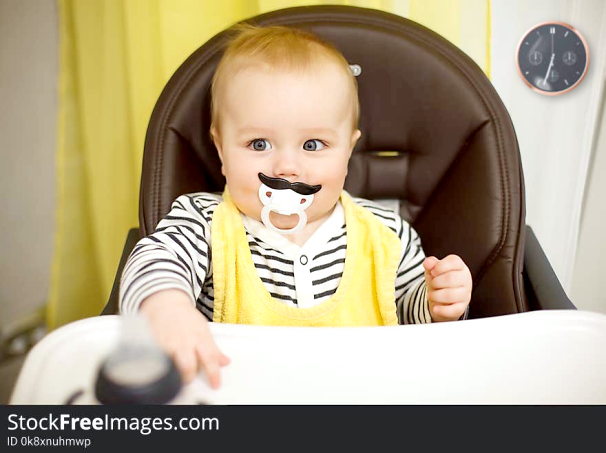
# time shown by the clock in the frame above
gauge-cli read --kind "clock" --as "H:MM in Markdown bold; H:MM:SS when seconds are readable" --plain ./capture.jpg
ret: **6:33**
